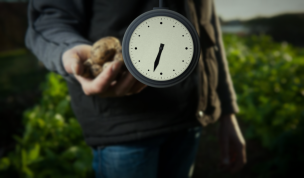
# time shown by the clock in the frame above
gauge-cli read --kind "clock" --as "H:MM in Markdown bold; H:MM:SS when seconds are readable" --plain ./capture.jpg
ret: **6:33**
